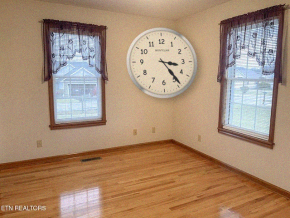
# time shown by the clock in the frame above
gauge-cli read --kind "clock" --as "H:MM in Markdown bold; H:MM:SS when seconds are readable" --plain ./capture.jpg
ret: **3:24**
